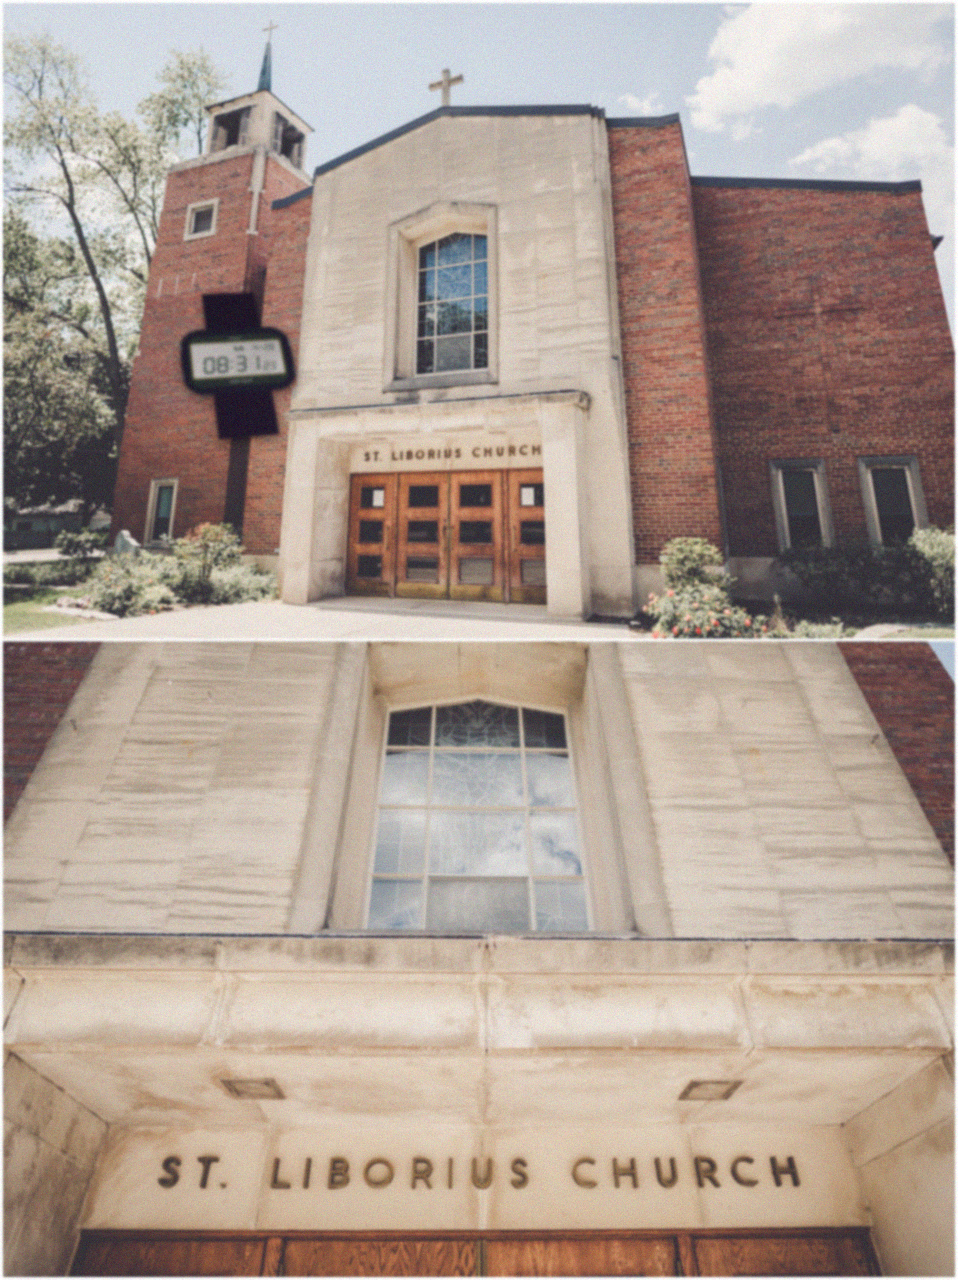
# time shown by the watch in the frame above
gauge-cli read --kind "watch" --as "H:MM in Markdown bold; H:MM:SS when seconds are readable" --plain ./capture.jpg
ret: **8:31**
